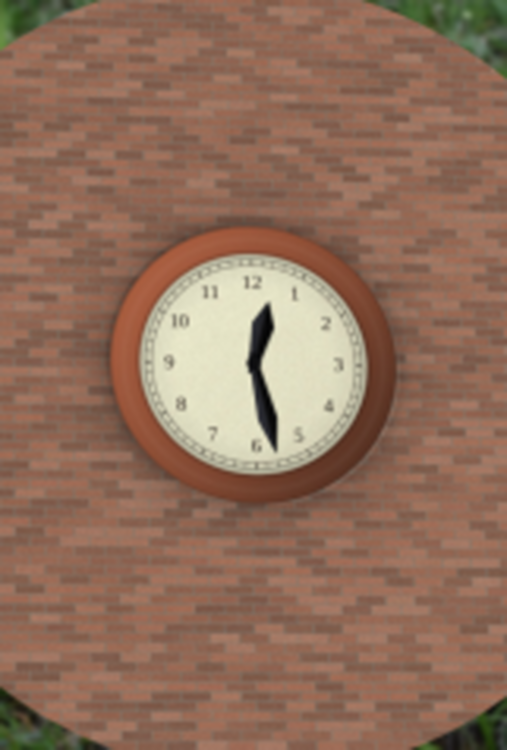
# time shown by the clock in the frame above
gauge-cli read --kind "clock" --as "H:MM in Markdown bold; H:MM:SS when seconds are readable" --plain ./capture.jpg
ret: **12:28**
